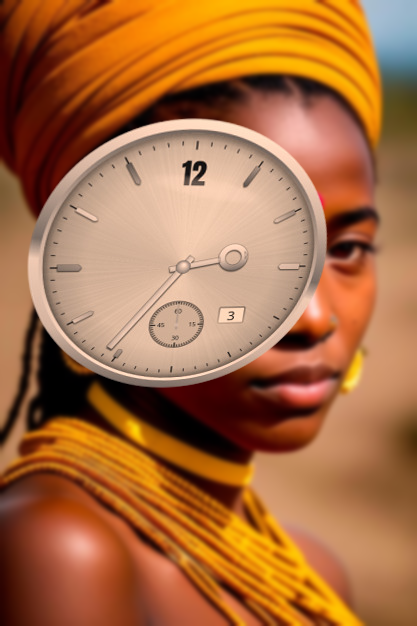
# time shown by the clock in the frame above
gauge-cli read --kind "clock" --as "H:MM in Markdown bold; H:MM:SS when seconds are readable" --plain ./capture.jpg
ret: **2:36**
